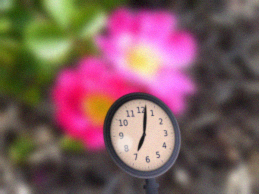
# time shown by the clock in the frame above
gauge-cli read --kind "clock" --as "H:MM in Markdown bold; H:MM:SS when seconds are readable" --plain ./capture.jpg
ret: **7:02**
